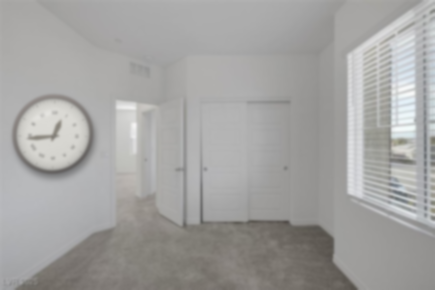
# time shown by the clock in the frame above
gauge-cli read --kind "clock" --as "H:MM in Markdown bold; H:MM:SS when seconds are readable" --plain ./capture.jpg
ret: **12:44**
